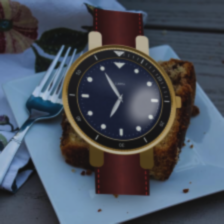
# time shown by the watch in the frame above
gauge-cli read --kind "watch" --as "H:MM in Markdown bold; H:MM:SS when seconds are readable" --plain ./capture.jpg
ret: **6:55**
